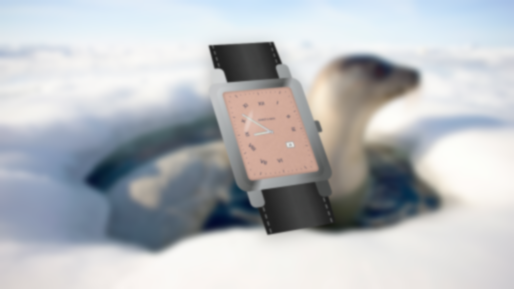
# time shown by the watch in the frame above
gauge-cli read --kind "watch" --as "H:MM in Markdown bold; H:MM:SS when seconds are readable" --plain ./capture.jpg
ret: **8:52**
